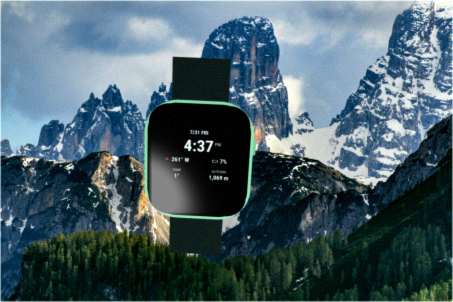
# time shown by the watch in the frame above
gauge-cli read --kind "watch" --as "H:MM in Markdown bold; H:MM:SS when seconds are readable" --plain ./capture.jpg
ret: **4:37**
